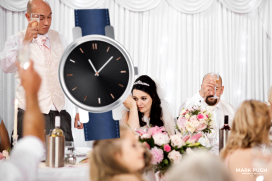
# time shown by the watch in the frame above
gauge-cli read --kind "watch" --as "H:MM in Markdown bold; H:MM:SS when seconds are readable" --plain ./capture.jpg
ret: **11:08**
